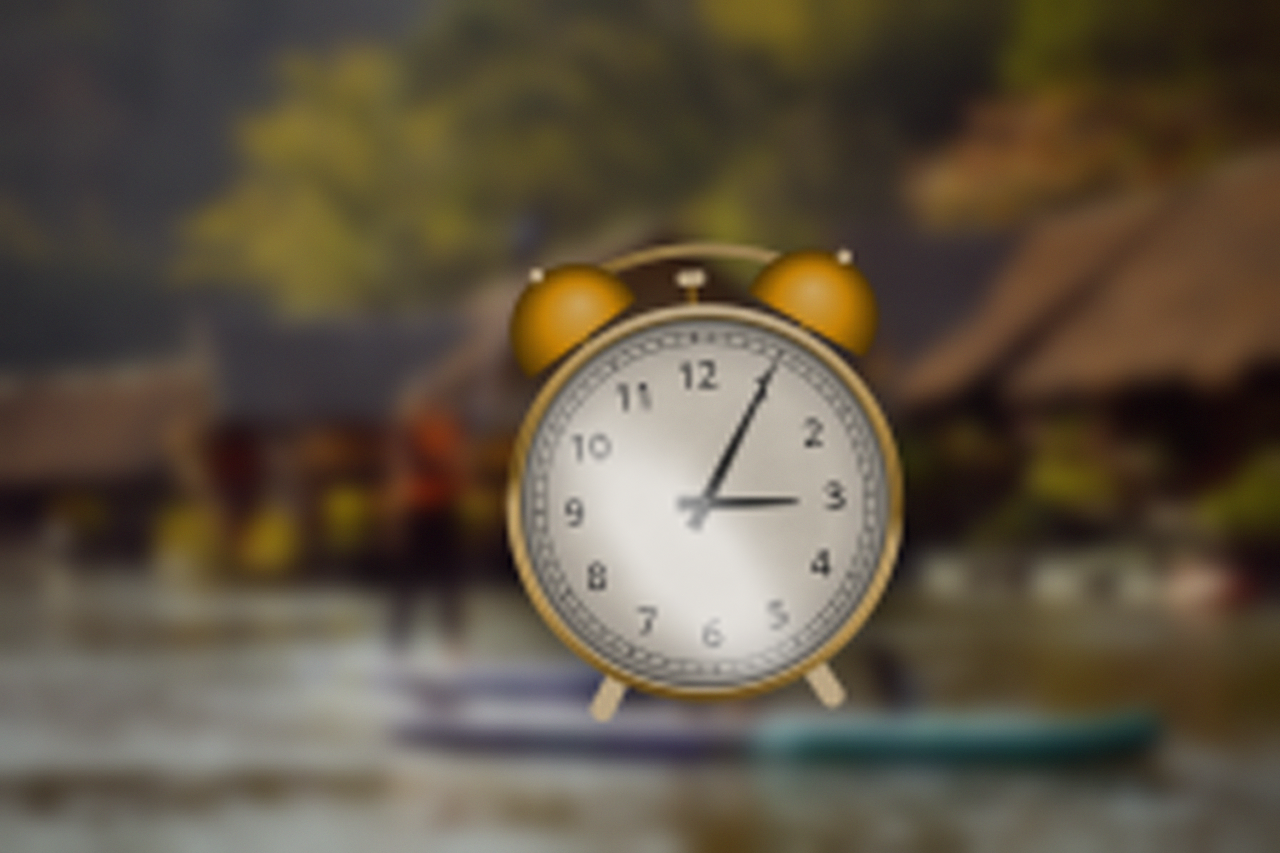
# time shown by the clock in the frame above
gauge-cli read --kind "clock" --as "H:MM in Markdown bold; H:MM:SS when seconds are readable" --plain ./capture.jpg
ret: **3:05**
